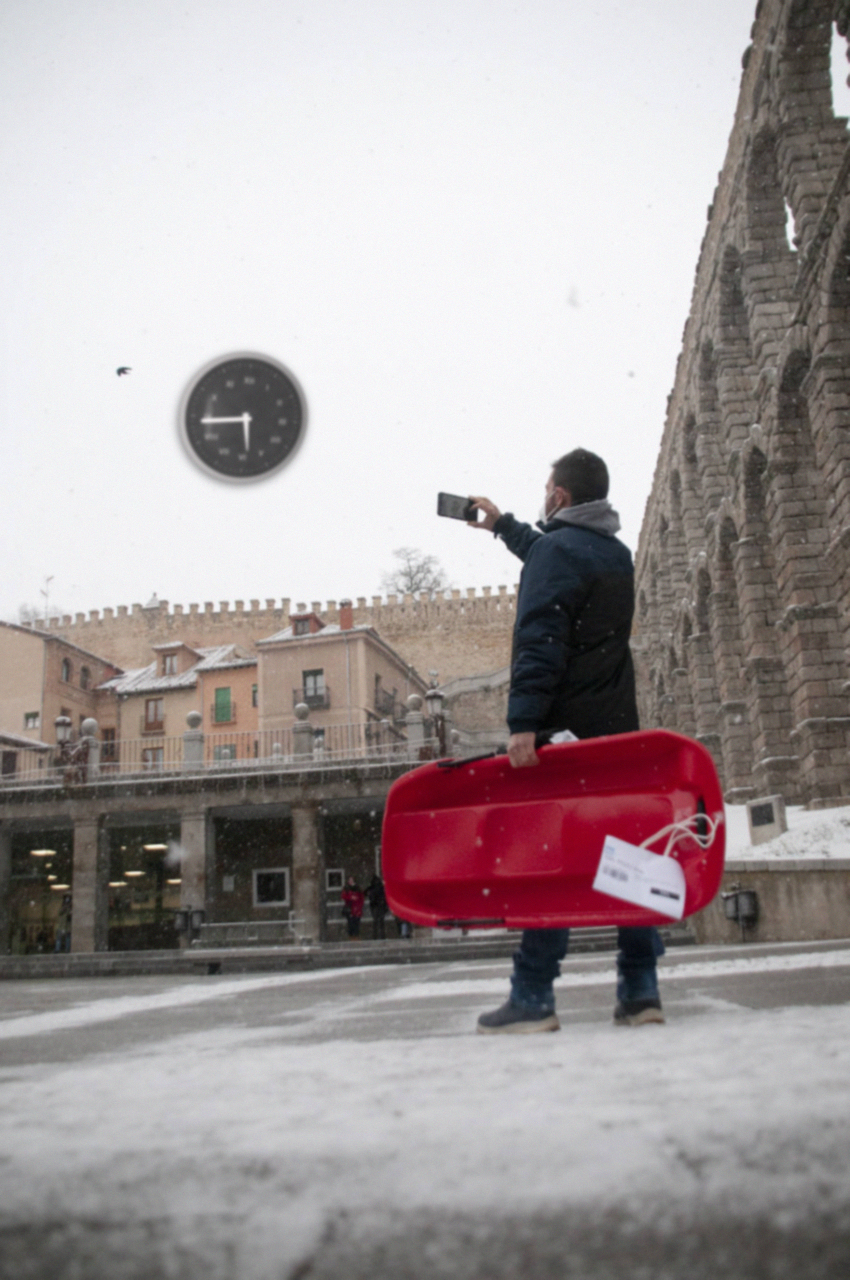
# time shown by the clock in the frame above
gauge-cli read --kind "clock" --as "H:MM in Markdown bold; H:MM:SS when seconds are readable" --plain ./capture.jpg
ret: **5:44**
